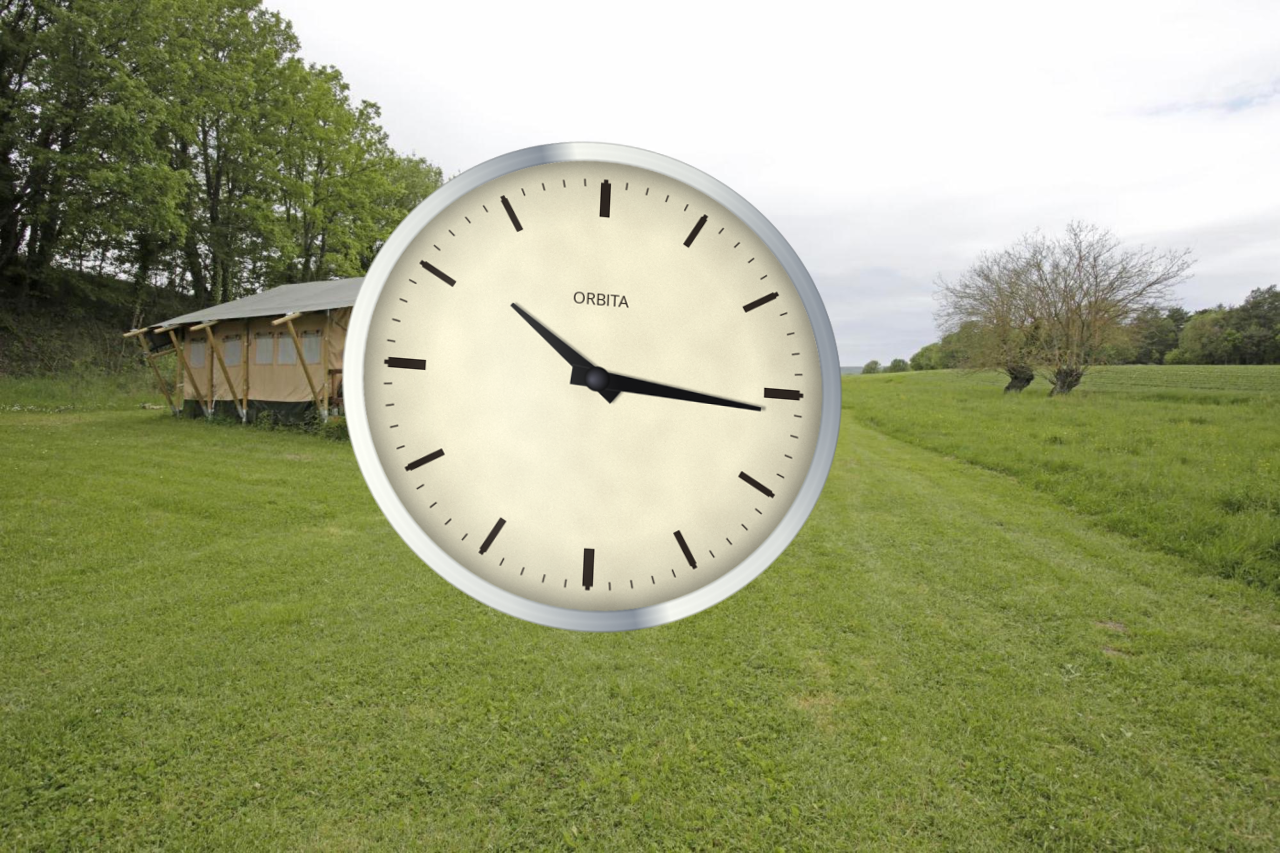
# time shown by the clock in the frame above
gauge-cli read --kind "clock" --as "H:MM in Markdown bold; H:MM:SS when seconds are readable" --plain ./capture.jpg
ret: **10:16**
